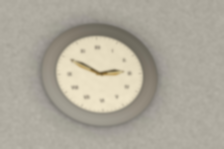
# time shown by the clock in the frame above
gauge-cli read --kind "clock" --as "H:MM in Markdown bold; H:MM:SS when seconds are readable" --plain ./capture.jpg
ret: **2:50**
